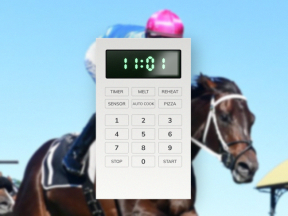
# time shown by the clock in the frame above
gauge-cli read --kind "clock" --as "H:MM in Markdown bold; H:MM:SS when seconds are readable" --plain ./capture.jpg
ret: **11:01**
